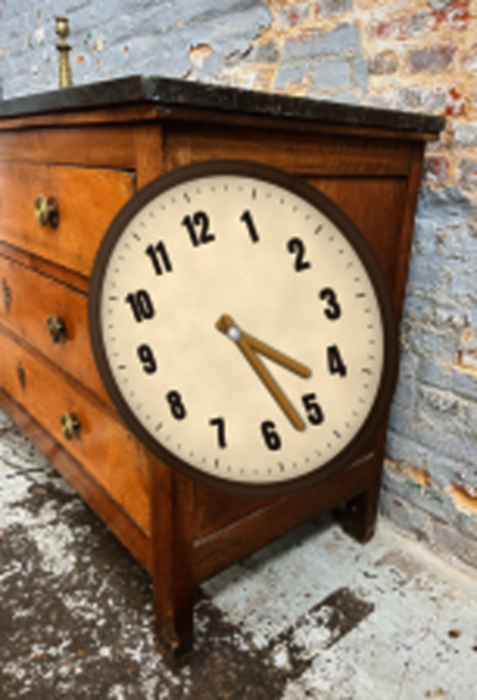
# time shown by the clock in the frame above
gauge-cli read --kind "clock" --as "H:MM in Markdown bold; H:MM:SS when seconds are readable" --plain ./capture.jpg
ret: **4:27**
